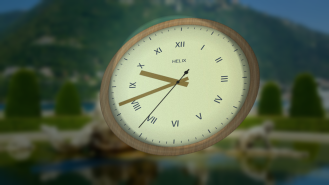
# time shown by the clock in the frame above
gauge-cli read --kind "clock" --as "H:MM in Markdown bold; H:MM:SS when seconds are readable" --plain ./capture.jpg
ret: **9:41:36**
